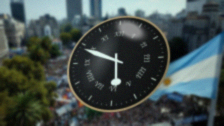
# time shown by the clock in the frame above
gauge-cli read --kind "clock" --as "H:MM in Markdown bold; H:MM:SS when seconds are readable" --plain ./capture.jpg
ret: **5:49**
